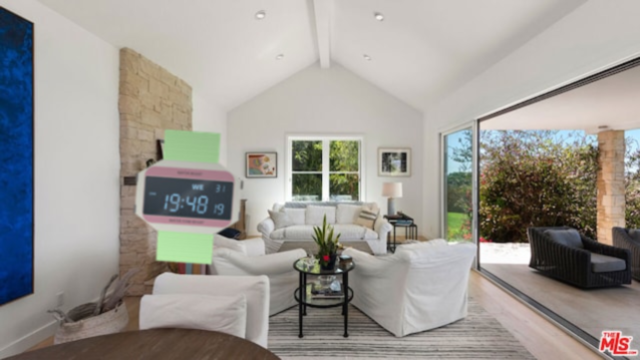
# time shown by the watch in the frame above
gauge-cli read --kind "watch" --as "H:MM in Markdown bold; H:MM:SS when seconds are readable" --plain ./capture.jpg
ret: **19:48:19**
